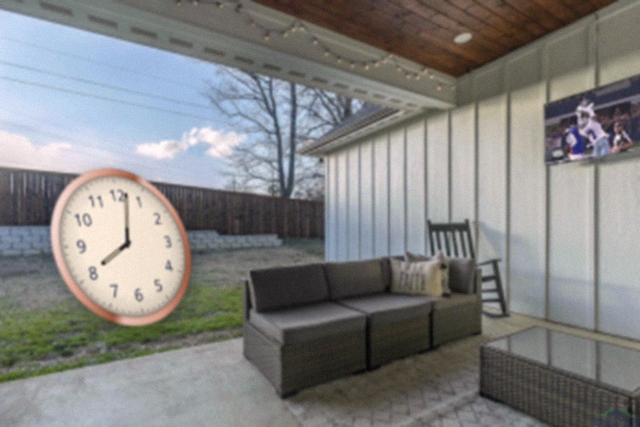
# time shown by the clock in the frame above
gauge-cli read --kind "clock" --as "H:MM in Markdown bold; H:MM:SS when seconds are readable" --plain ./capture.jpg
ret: **8:02**
